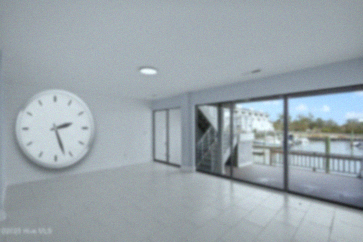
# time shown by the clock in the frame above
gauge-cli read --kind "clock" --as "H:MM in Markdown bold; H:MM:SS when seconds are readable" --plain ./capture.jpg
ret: **2:27**
